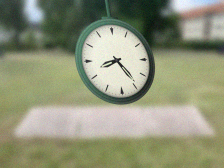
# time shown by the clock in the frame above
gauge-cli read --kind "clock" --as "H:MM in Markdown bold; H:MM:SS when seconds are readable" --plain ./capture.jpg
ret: **8:24**
